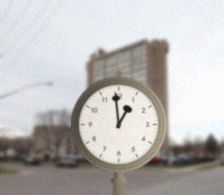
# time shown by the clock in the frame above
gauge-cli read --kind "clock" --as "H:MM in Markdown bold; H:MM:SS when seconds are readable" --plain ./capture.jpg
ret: **12:59**
